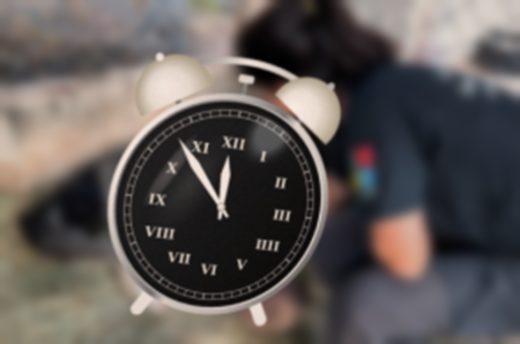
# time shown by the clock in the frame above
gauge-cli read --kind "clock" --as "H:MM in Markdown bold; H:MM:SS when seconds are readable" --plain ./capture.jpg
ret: **11:53**
